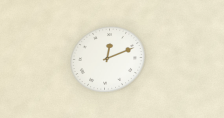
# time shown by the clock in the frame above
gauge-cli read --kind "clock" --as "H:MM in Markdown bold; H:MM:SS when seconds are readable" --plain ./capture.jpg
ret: **12:11**
